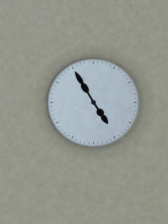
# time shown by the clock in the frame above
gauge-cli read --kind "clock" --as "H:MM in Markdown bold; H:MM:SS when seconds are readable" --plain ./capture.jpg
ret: **4:55**
